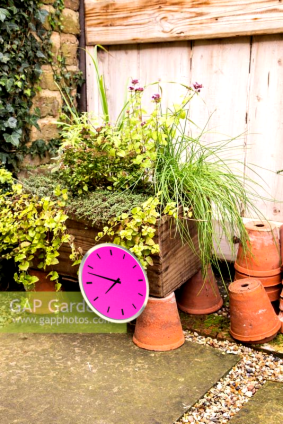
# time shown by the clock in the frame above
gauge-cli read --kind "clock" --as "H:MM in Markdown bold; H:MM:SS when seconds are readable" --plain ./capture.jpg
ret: **7:48**
